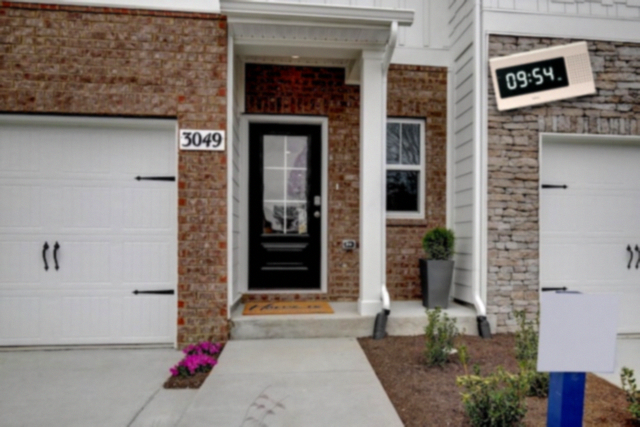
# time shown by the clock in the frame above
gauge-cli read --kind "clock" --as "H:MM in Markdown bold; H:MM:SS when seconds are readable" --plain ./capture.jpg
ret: **9:54**
